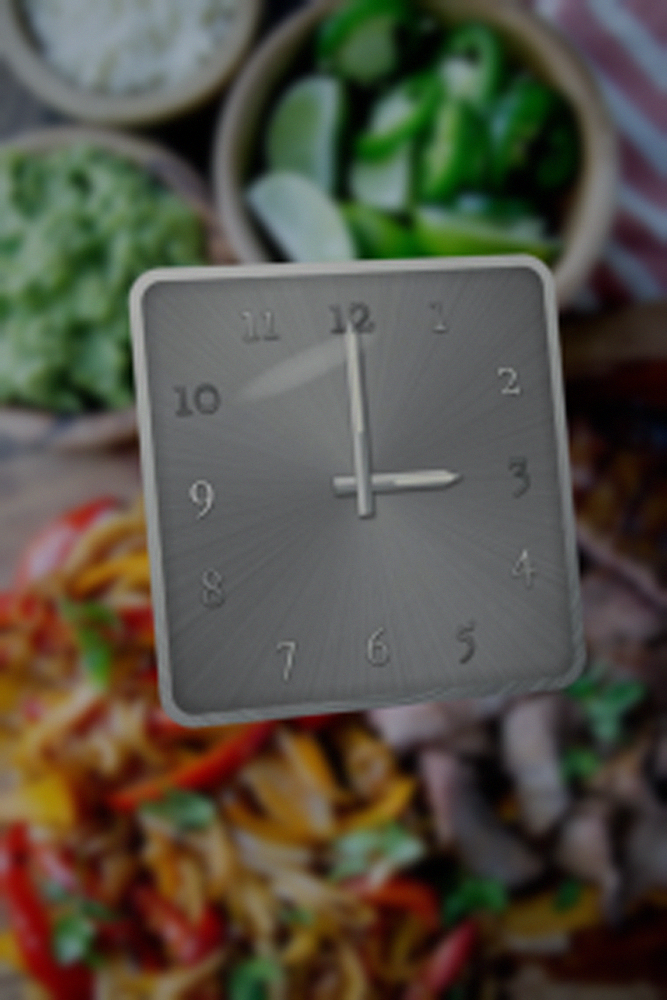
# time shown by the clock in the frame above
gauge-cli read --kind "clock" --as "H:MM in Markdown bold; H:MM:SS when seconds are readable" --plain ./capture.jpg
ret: **3:00**
